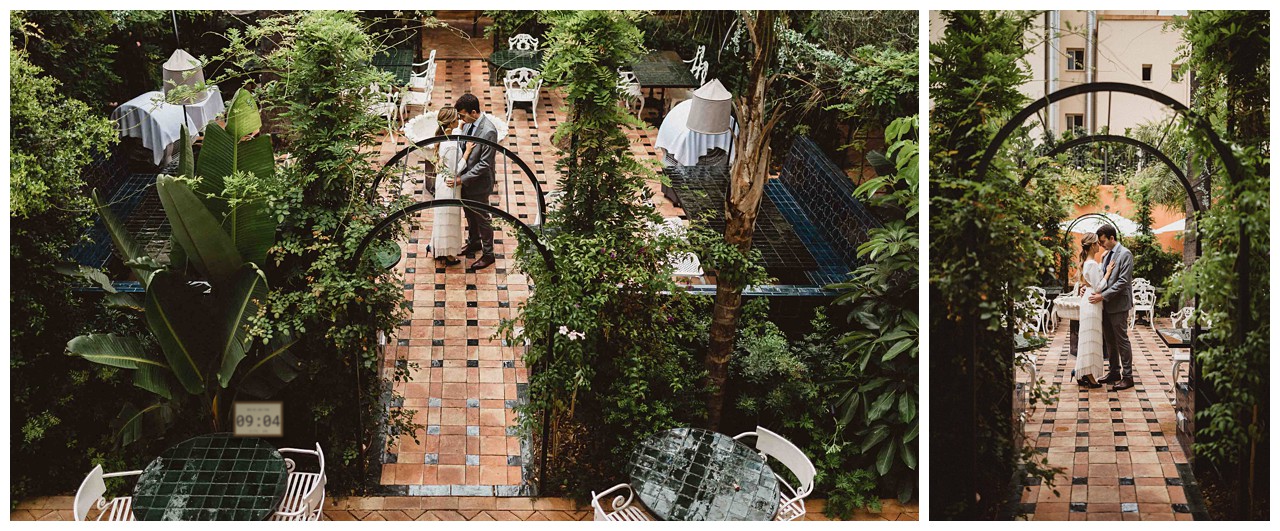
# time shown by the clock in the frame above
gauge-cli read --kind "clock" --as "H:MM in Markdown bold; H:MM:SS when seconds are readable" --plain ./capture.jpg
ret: **9:04**
